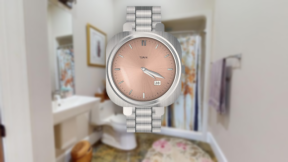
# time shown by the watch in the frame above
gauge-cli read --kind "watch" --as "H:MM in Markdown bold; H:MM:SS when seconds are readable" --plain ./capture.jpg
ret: **4:19**
